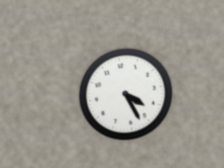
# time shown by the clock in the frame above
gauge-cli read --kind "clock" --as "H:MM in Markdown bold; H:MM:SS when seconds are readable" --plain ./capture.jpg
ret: **4:27**
